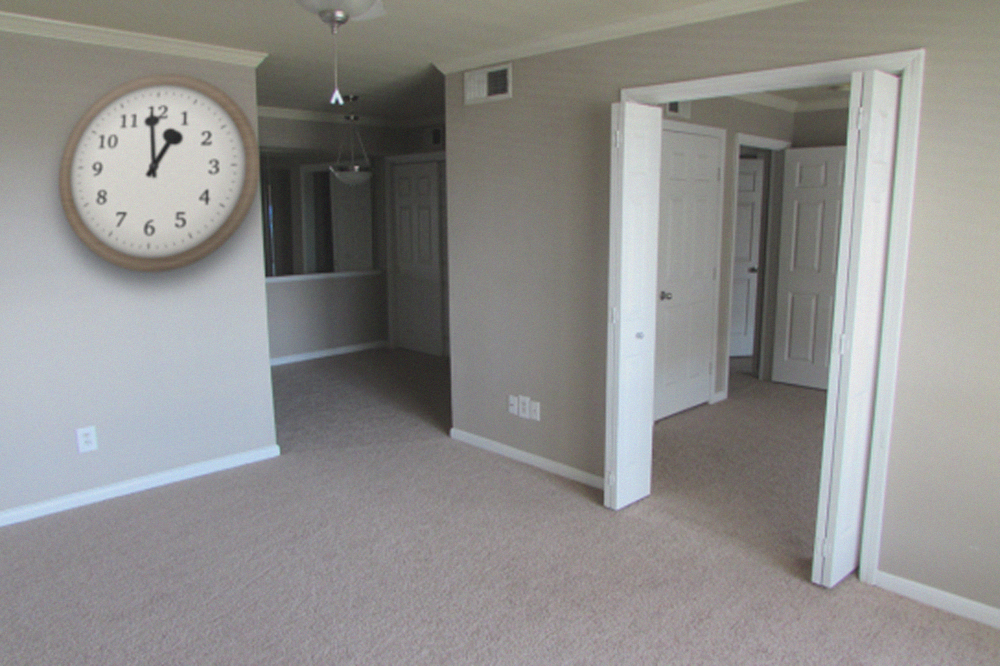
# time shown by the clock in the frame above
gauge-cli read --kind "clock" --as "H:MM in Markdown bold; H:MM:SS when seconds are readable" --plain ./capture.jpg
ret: **12:59**
